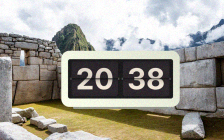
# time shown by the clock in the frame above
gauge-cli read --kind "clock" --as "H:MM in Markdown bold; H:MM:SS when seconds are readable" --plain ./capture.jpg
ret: **20:38**
